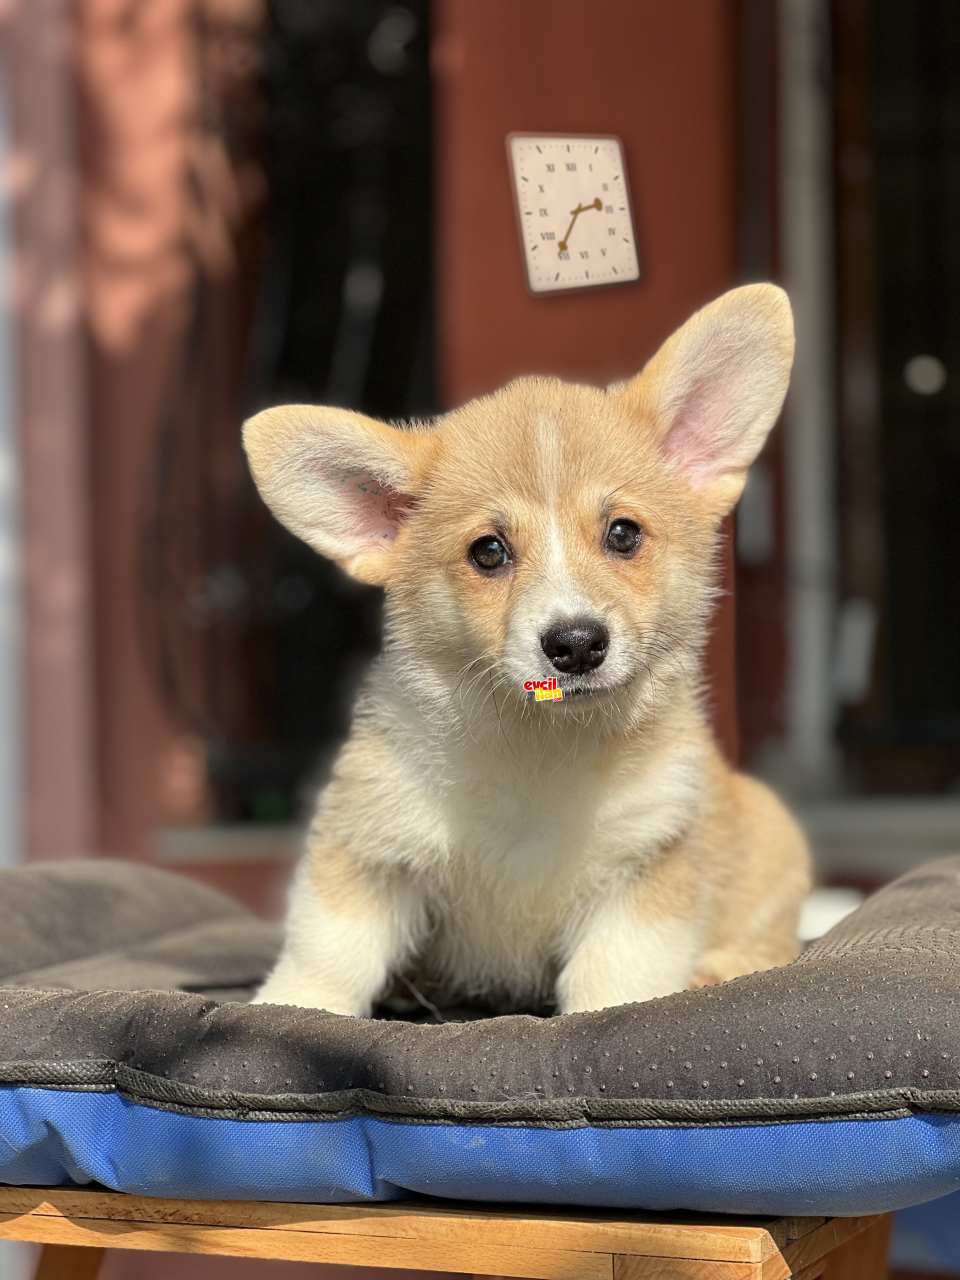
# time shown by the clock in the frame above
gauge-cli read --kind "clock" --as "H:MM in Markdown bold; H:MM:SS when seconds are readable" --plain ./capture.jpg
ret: **2:36**
